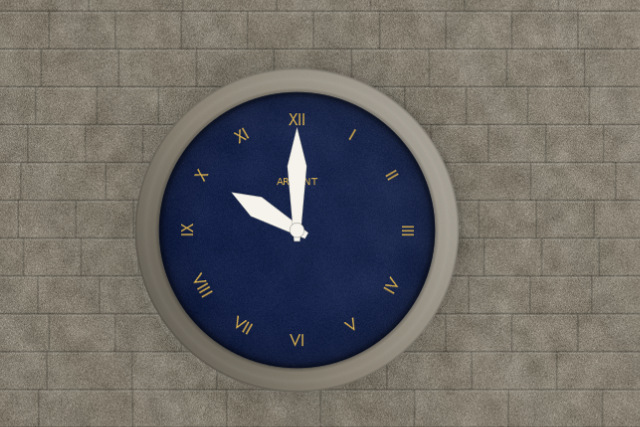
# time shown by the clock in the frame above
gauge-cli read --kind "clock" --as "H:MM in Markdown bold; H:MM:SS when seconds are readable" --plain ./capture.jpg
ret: **10:00**
